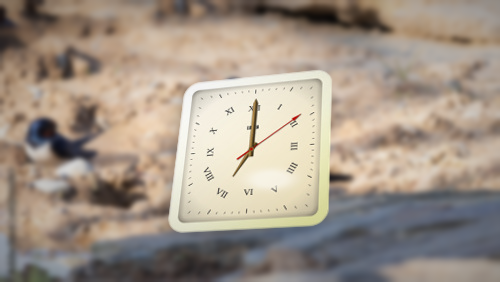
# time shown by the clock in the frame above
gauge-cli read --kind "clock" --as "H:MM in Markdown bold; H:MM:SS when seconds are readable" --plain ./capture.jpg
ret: **7:00:09**
